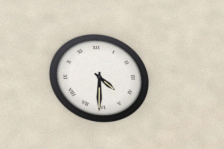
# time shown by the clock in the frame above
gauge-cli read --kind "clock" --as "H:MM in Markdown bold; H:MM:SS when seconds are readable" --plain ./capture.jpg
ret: **4:31**
